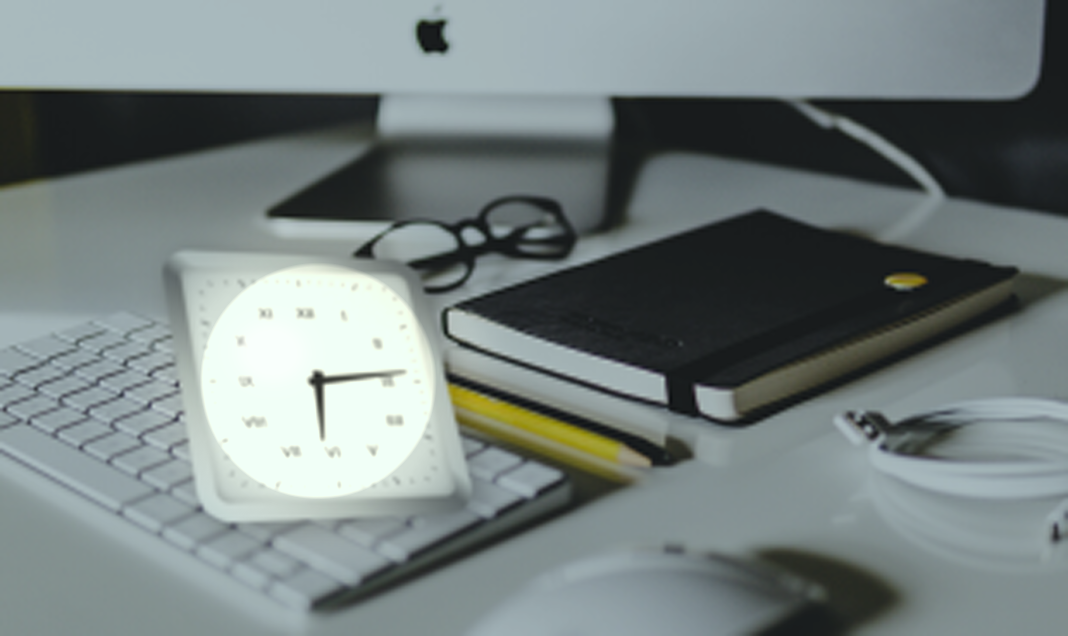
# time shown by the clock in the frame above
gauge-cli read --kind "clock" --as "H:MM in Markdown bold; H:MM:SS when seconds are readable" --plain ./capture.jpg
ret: **6:14**
